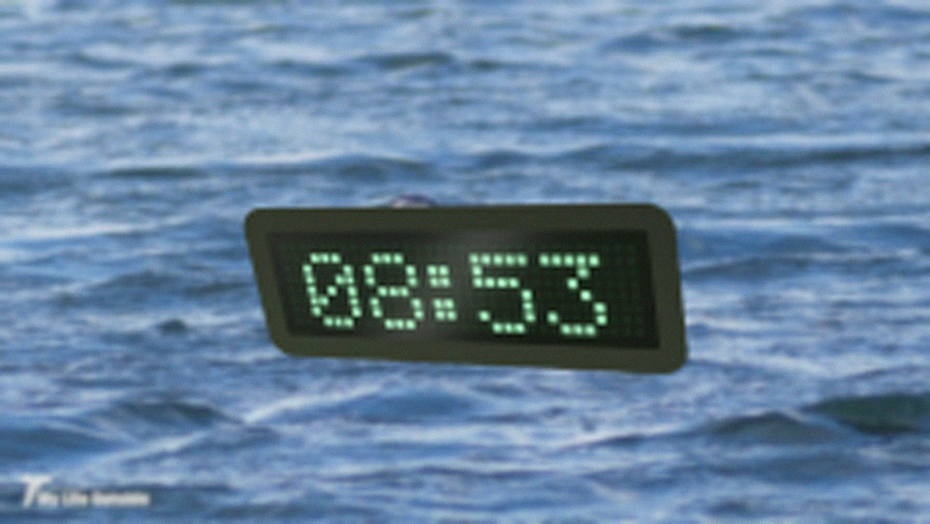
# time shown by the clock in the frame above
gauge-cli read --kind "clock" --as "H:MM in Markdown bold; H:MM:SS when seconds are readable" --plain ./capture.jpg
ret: **8:53**
